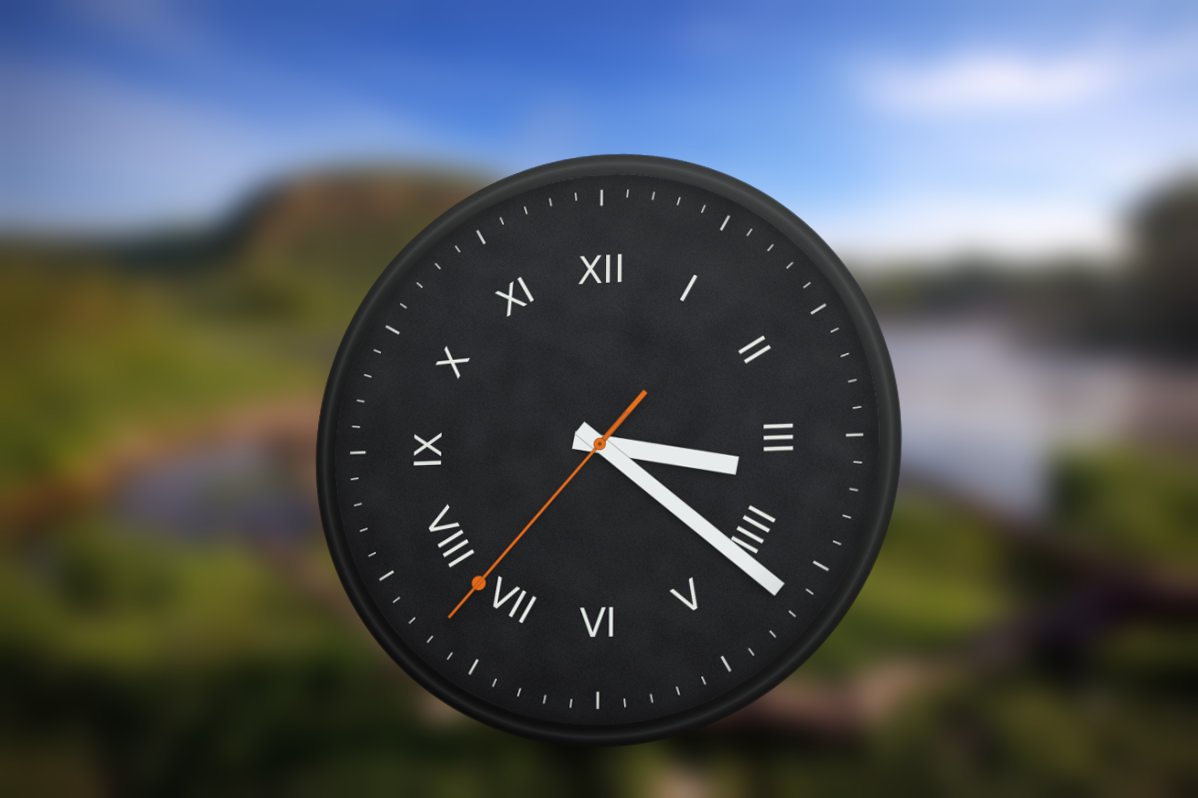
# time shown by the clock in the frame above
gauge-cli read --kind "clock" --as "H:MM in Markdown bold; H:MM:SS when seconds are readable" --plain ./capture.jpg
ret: **3:21:37**
